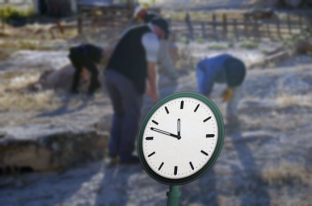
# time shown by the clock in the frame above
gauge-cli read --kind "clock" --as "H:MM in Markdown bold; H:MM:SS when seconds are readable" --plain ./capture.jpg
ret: **11:48**
